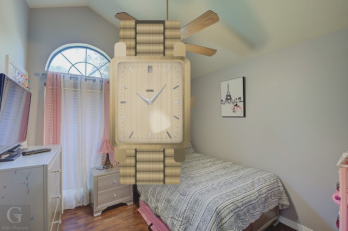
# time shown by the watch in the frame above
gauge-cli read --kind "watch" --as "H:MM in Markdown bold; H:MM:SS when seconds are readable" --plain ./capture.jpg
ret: **10:07**
